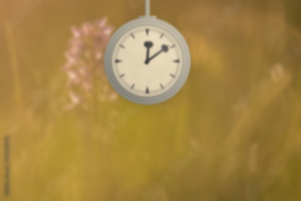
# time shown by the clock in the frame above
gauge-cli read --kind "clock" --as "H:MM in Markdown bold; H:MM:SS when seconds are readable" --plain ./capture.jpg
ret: **12:09**
